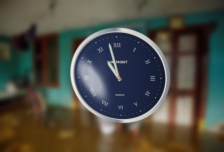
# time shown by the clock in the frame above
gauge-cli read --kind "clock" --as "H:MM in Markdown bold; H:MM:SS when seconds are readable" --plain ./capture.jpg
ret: **10:58**
